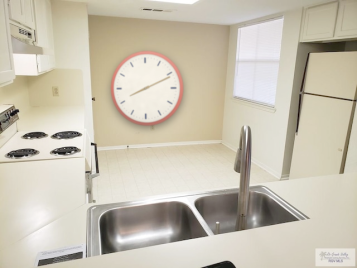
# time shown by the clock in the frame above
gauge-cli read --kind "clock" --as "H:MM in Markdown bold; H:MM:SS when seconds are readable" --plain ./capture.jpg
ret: **8:11**
